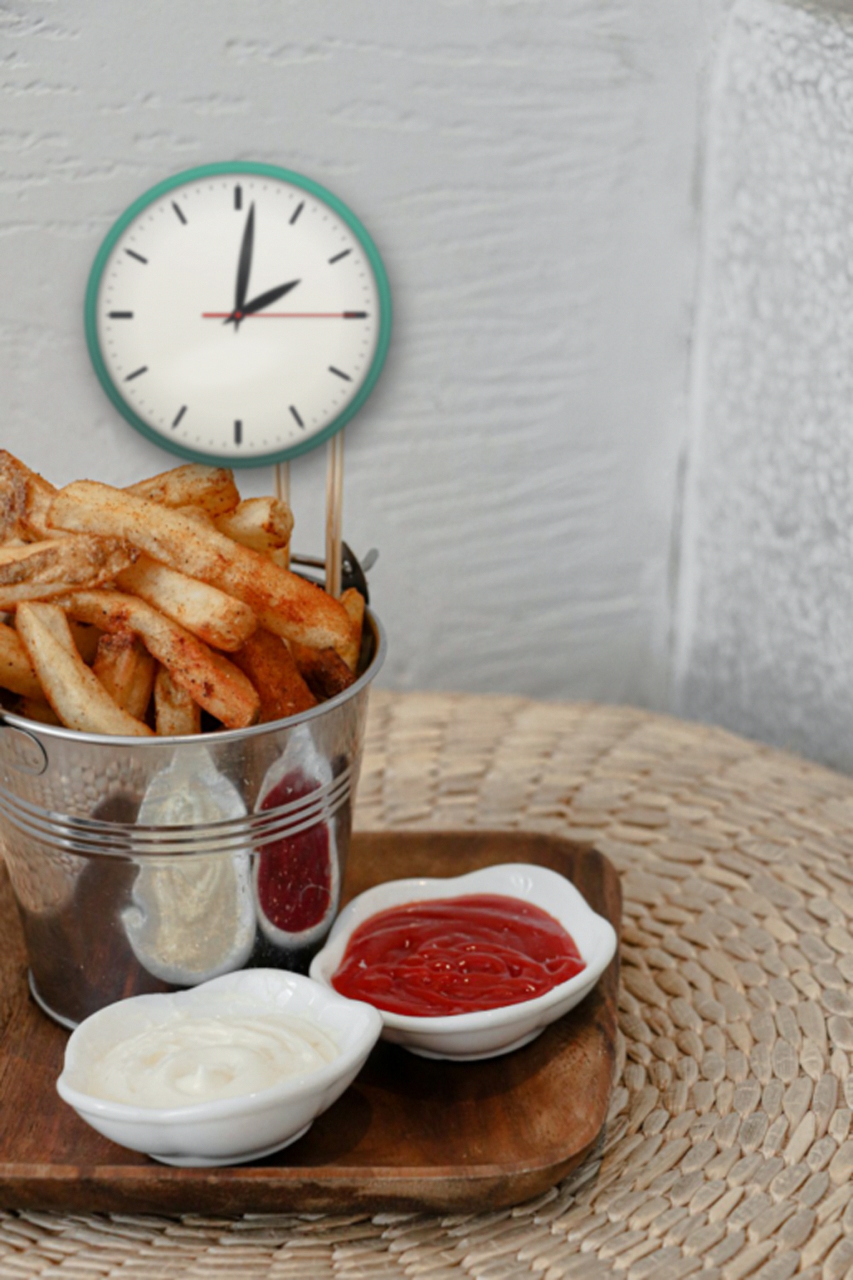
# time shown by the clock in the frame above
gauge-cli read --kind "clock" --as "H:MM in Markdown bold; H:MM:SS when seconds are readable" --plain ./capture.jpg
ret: **2:01:15**
